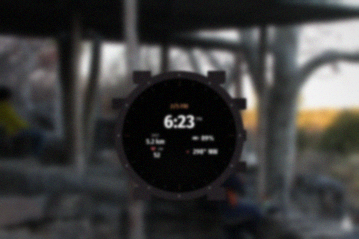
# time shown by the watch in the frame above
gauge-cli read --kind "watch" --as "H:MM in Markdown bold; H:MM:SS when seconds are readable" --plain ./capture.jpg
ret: **6:23**
